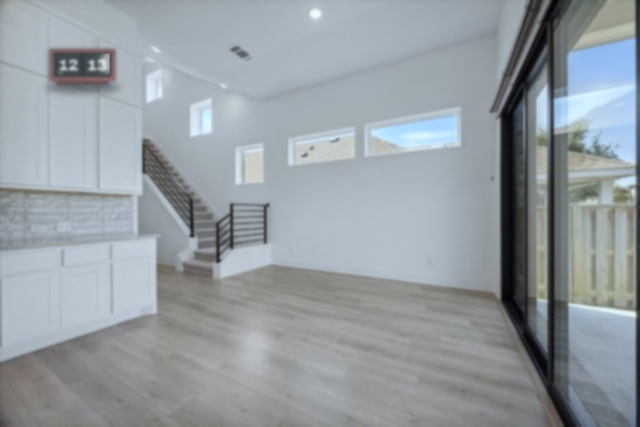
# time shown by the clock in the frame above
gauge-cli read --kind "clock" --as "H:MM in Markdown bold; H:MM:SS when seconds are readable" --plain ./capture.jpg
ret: **12:13**
